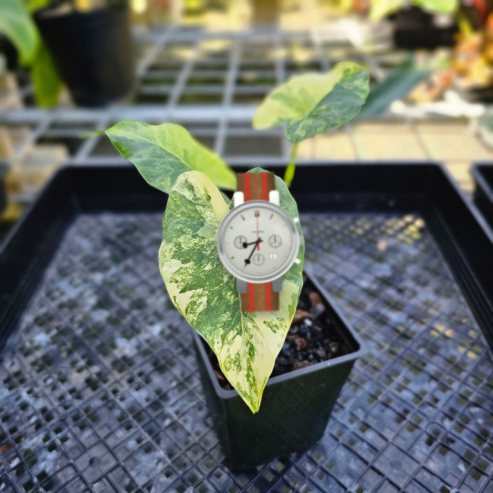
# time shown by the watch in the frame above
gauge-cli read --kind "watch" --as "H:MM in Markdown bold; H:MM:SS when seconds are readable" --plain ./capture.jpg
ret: **8:35**
